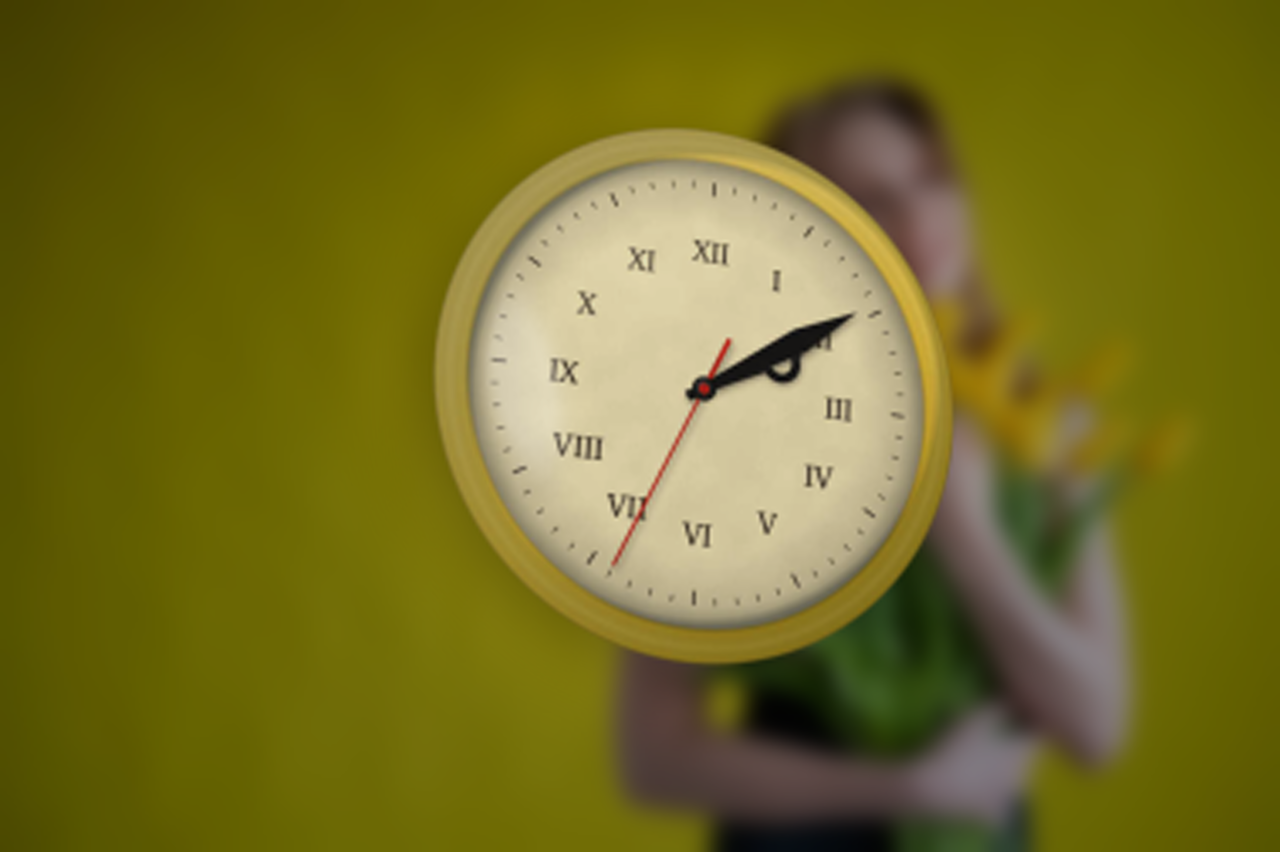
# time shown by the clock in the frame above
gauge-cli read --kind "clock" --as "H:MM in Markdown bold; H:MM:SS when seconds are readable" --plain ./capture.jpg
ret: **2:09:34**
